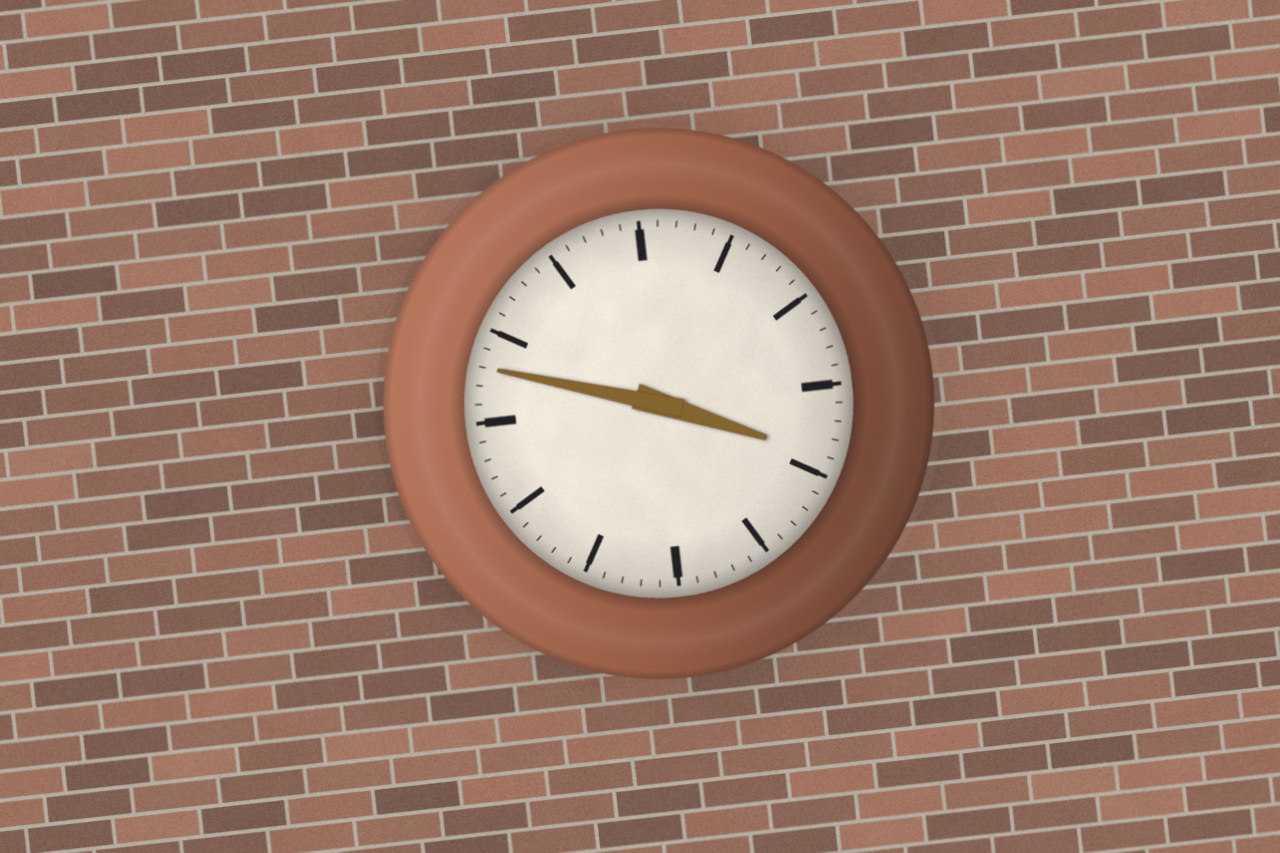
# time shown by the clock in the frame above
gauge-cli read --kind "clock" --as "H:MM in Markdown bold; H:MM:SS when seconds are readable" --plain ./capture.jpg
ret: **3:48**
